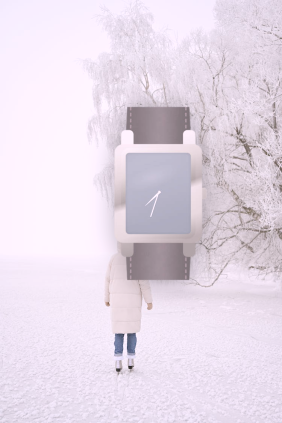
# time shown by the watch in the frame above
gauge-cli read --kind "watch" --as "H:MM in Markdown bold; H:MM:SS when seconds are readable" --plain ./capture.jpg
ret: **7:33**
